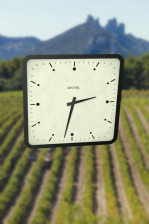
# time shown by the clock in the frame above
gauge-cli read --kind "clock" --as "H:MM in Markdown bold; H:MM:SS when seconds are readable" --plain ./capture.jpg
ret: **2:32**
